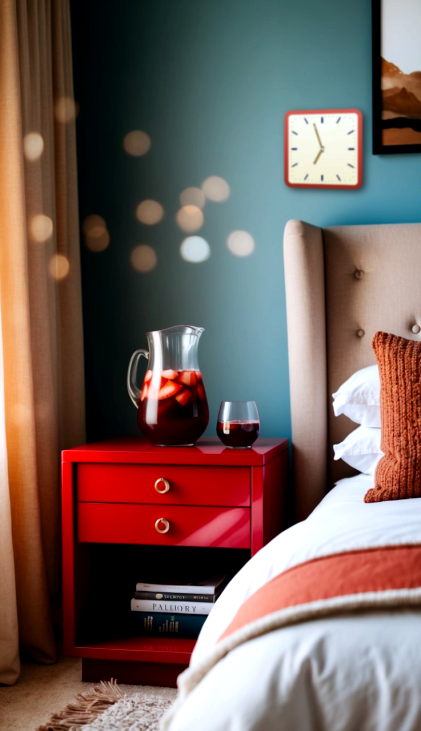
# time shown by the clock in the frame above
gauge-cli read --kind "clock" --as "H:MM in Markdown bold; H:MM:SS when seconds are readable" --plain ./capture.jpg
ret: **6:57**
